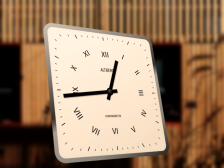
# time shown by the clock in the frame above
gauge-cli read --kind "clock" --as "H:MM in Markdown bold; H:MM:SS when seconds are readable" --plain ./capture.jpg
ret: **12:44**
